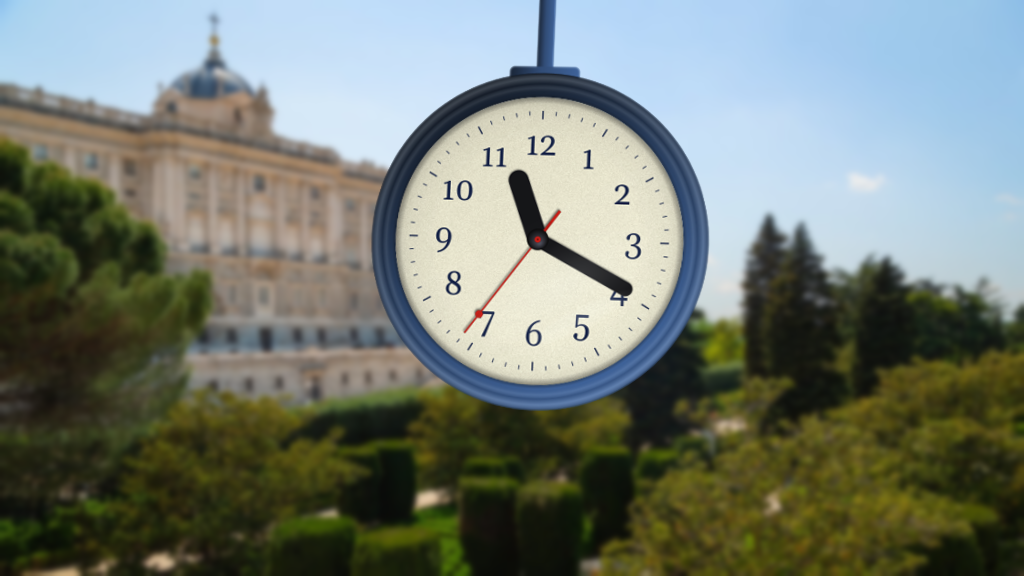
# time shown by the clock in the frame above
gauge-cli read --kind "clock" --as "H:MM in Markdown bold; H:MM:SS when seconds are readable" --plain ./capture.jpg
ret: **11:19:36**
